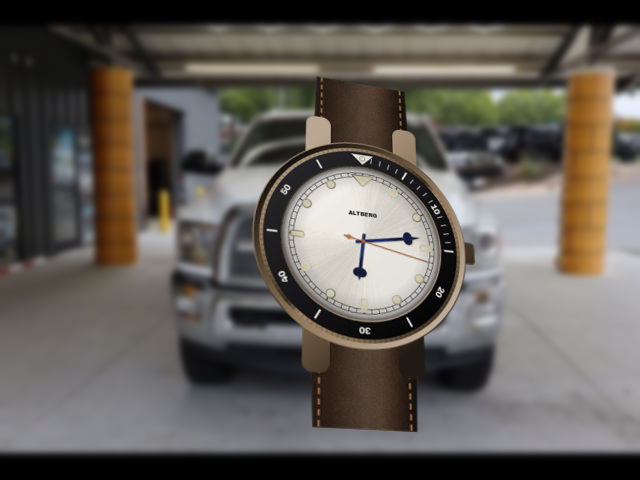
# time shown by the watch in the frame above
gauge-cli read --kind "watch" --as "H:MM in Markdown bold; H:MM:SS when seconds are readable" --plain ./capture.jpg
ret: **6:13:17**
